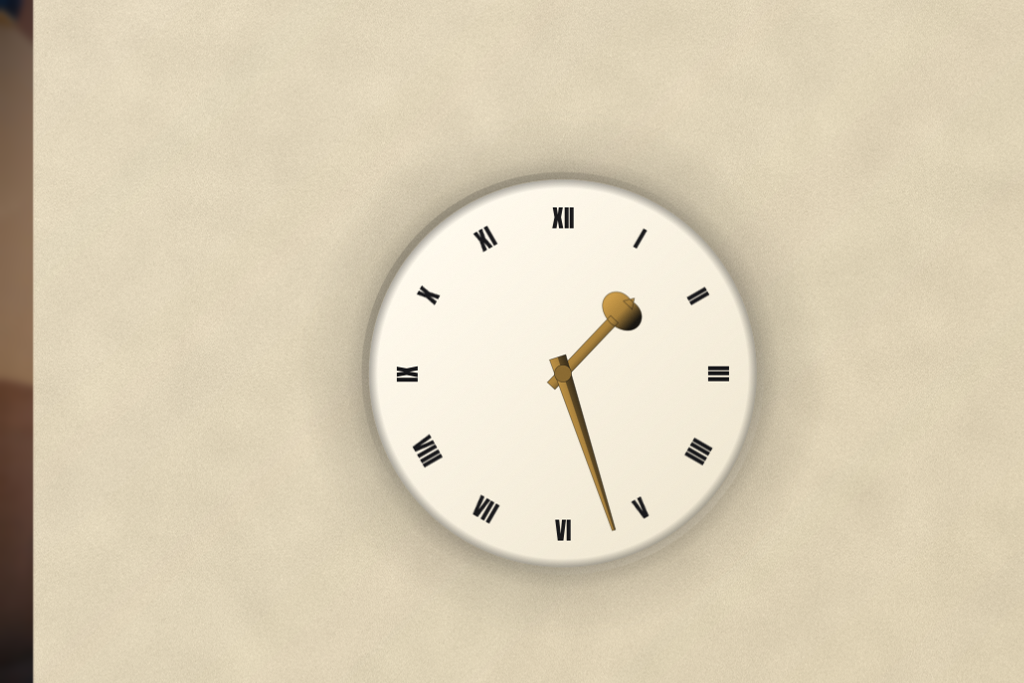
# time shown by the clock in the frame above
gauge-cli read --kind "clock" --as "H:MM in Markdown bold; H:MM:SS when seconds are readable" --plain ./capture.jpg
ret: **1:27**
